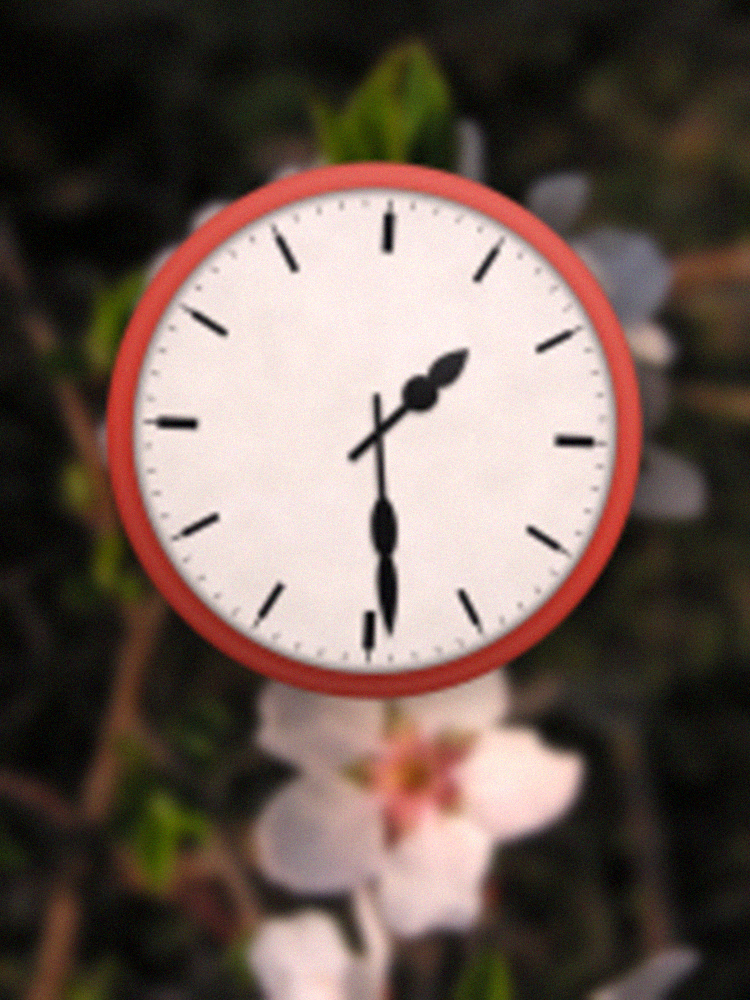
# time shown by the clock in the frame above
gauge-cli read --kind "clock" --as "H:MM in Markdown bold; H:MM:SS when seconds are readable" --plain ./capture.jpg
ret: **1:29**
